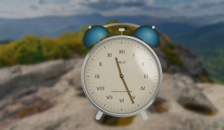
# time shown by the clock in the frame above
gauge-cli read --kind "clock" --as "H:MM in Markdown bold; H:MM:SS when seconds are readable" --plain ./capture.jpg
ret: **11:26**
